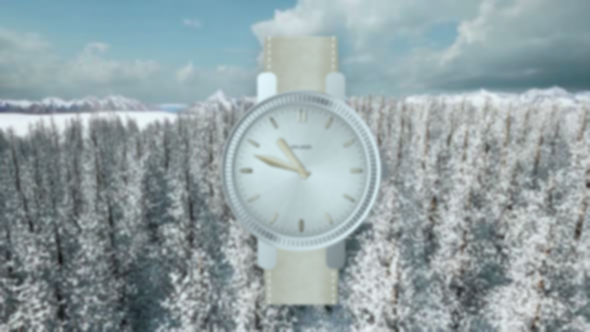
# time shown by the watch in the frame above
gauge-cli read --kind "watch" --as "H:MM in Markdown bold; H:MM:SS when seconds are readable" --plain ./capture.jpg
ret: **10:48**
